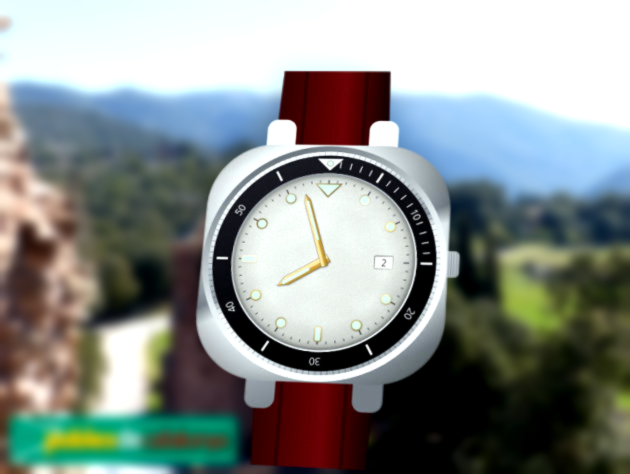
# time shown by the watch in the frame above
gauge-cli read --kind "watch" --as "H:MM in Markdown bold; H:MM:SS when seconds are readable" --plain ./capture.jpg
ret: **7:57**
